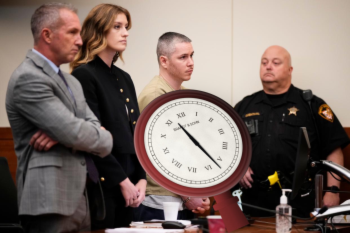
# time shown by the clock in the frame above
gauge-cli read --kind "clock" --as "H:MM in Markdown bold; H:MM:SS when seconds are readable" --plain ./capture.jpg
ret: **11:27**
